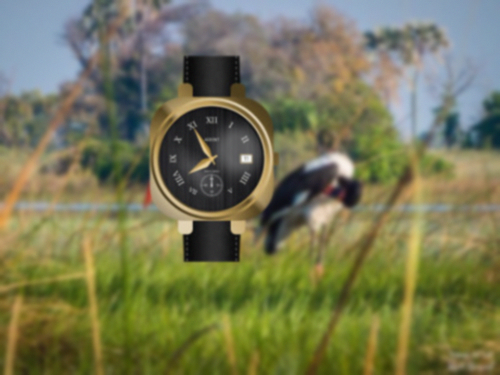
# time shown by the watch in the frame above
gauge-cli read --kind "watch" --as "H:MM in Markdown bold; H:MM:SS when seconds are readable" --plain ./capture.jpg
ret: **7:55**
